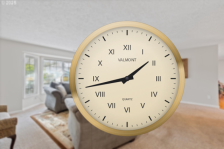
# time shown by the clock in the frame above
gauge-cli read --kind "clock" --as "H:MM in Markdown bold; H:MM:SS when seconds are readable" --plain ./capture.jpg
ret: **1:43**
